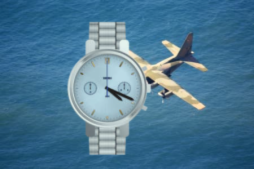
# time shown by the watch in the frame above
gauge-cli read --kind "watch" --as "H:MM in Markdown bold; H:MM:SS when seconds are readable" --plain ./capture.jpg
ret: **4:19**
